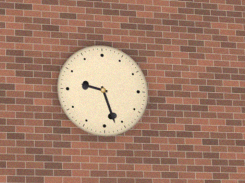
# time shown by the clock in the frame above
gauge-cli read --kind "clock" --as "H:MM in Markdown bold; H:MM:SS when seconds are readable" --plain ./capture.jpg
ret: **9:27**
